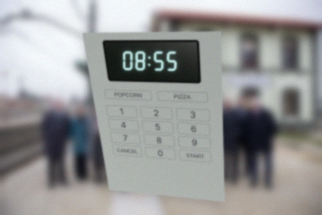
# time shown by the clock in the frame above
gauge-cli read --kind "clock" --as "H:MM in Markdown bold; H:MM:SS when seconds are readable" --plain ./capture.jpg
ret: **8:55**
